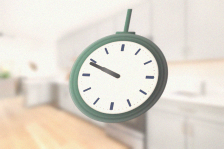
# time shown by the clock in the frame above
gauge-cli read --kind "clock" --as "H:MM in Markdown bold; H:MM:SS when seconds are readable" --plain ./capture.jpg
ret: **9:49**
